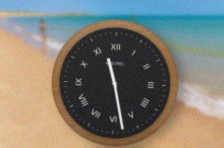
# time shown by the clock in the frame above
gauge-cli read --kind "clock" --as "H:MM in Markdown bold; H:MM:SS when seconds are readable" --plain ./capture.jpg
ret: **11:28**
